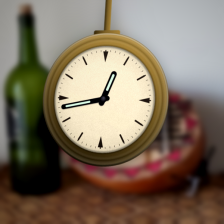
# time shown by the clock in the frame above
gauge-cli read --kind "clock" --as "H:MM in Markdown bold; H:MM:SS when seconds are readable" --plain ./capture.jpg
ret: **12:43**
